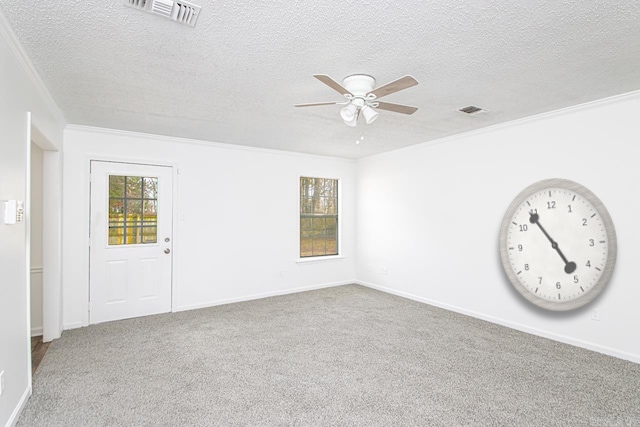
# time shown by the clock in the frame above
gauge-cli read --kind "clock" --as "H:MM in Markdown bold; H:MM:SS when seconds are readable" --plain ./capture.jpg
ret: **4:54**
